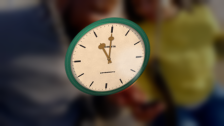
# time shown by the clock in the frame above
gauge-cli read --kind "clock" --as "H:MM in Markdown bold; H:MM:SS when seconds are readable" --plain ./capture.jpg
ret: **11:00**
